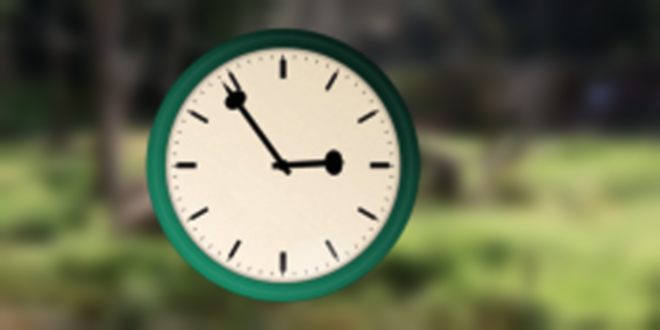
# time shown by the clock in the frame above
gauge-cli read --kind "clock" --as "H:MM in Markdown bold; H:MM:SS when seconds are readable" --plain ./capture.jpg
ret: **2:54**
